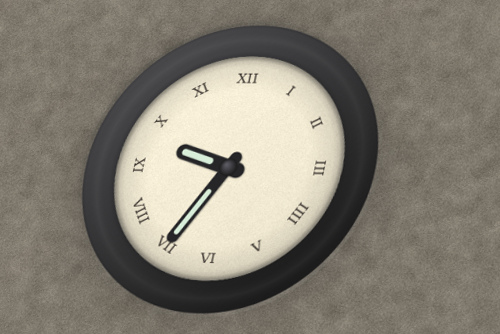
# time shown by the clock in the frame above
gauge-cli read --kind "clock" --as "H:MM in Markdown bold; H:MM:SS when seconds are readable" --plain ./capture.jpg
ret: **9:35**
